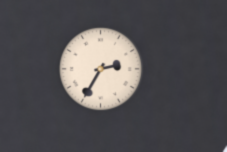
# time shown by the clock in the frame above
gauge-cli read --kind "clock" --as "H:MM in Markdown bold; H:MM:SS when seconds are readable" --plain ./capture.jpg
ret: **2:35**
